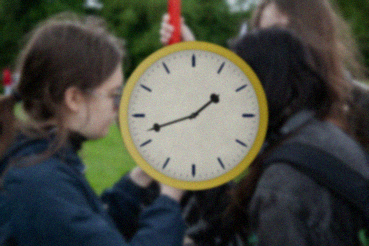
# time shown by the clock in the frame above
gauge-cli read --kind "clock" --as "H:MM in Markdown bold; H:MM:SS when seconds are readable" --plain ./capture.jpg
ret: **1:42**
